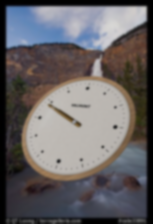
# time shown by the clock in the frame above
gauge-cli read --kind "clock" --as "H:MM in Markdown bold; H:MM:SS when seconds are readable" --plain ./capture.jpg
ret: **9:49**
